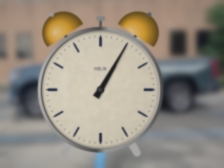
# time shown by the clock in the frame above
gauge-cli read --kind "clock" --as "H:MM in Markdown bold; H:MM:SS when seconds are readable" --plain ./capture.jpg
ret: **1:05**
